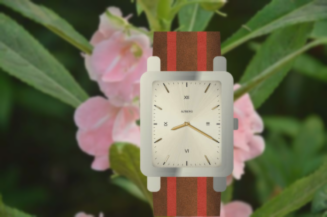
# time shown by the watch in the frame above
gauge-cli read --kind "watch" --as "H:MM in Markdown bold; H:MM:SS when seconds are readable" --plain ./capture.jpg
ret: **8:20**
